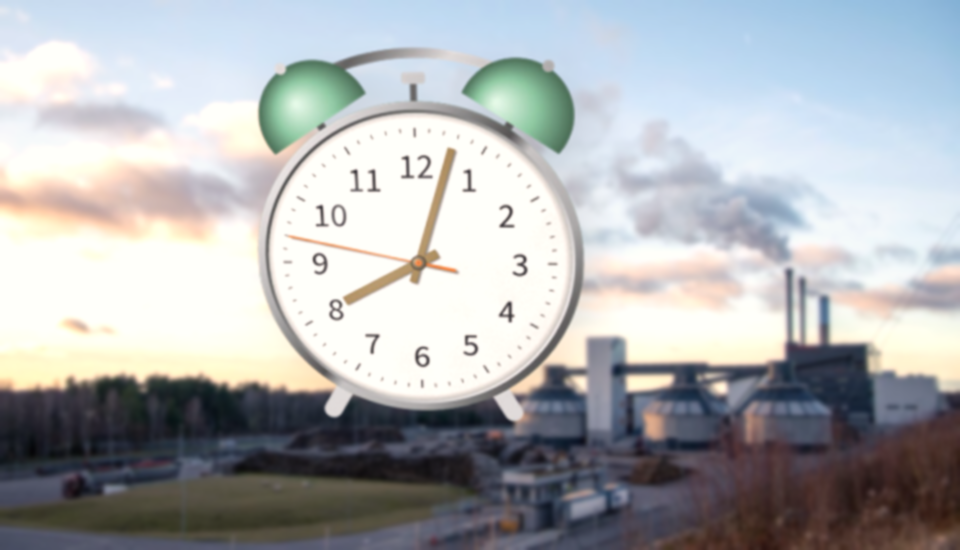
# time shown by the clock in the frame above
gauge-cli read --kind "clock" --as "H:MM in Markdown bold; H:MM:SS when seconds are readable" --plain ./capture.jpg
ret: **8:02:47**
